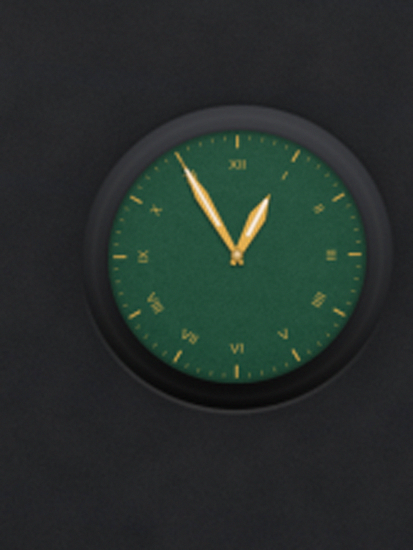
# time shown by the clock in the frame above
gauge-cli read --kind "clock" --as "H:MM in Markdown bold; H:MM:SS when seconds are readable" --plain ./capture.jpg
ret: **12:55**
